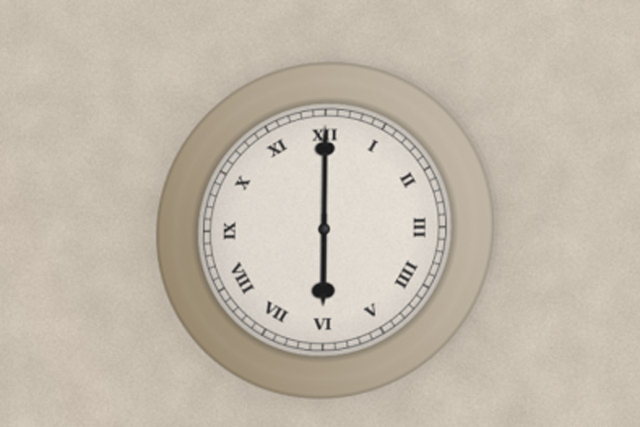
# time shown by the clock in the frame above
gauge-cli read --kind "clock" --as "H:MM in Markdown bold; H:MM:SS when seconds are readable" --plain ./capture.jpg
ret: **6:00**
